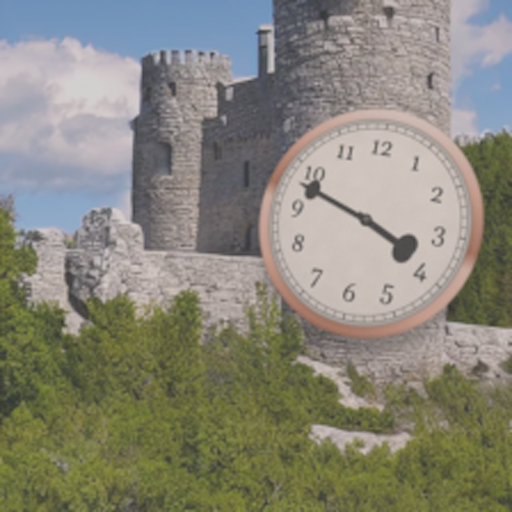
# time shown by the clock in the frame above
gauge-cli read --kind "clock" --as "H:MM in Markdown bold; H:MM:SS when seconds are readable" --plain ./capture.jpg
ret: **3:48**
